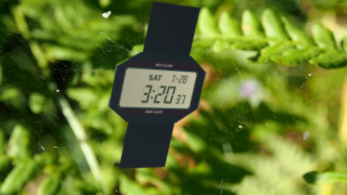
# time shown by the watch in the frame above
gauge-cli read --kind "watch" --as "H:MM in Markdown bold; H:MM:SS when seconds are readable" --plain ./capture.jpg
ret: **3:20**
